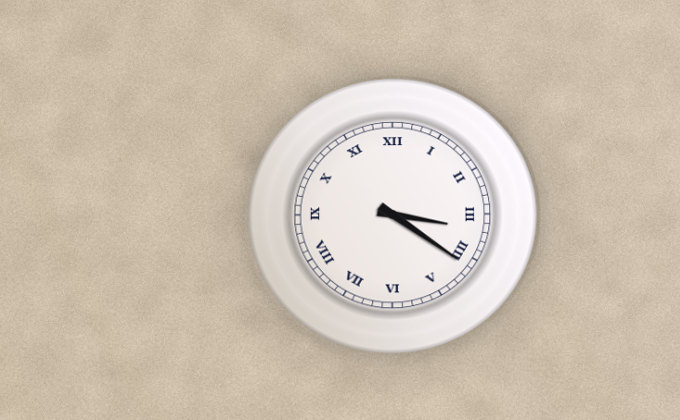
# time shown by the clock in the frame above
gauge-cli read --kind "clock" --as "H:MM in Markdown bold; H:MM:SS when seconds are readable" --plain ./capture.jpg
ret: **3:21**
